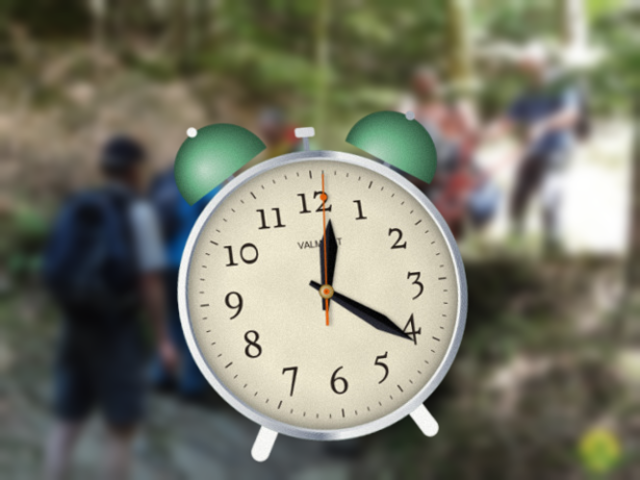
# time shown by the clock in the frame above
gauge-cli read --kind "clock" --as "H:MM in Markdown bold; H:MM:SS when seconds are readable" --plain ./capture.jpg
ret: **12:21:01**
